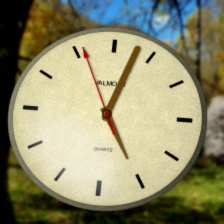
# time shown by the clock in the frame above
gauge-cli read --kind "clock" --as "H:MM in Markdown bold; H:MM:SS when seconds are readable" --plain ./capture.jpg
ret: **5:02:56**
